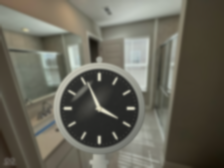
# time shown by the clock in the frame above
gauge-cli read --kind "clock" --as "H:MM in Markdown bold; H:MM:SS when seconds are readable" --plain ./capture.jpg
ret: **3:56**
